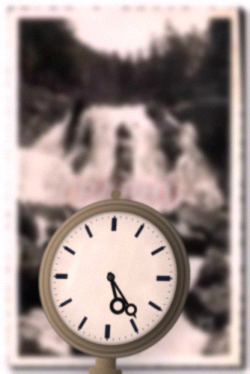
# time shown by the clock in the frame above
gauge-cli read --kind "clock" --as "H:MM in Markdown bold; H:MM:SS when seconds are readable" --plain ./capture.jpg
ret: **5:24**
